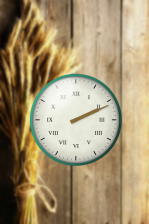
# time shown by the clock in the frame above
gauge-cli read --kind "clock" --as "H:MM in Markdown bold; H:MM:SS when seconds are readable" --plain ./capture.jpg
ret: **2:11**
